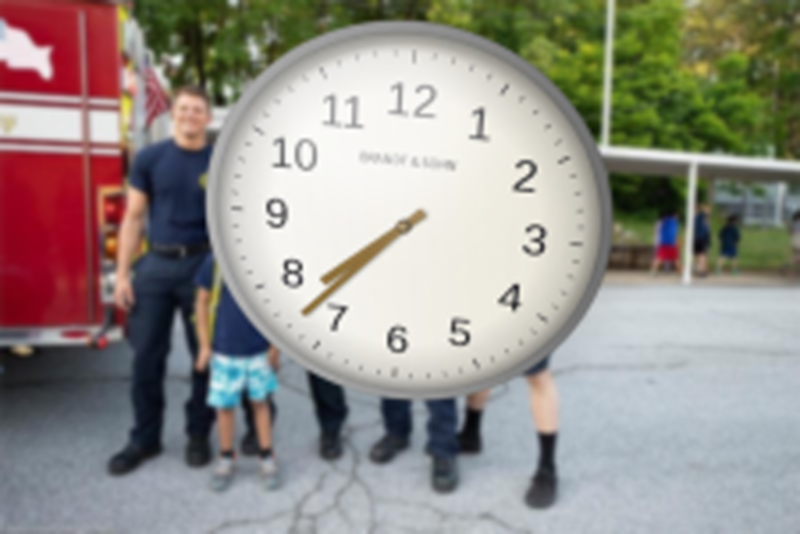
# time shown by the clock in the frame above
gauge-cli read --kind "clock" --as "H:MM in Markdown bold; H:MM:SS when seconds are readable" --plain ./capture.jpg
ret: **7:37**
